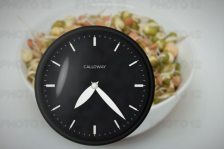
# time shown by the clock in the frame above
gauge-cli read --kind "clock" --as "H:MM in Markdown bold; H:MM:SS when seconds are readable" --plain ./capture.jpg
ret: **7:23**
